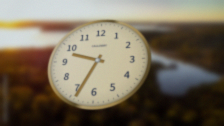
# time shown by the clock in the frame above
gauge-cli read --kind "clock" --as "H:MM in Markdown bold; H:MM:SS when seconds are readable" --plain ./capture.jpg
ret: **9:34**
